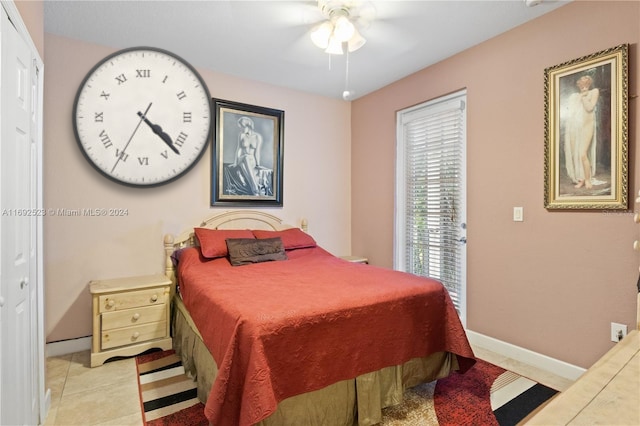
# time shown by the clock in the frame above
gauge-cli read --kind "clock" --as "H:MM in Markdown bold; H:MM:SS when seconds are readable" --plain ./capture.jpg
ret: **4:22:35**
